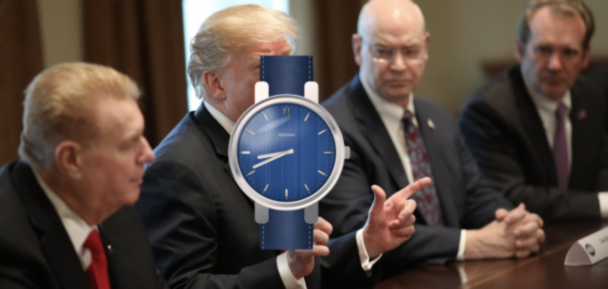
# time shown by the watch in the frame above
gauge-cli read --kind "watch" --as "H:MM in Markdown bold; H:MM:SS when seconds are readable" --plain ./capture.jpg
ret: **8:41**
